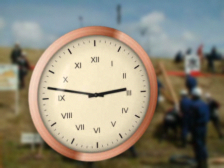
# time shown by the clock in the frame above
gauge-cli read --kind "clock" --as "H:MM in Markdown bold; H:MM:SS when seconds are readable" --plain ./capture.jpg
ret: **2:47**
